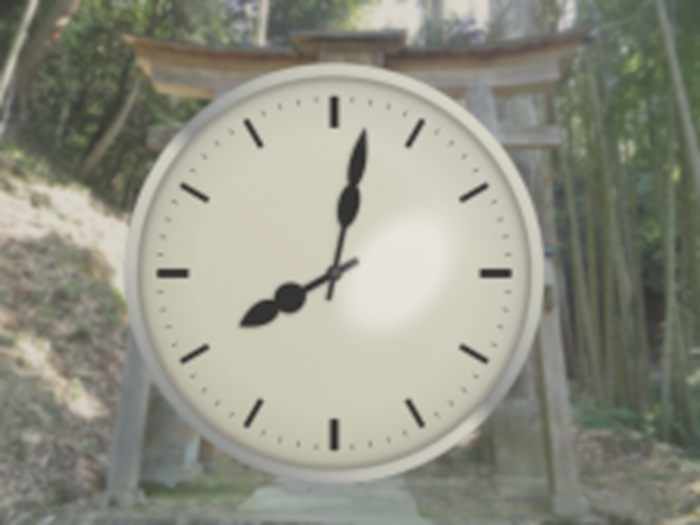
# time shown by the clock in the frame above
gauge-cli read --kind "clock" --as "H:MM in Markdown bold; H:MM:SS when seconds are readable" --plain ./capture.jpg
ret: **8:02**
